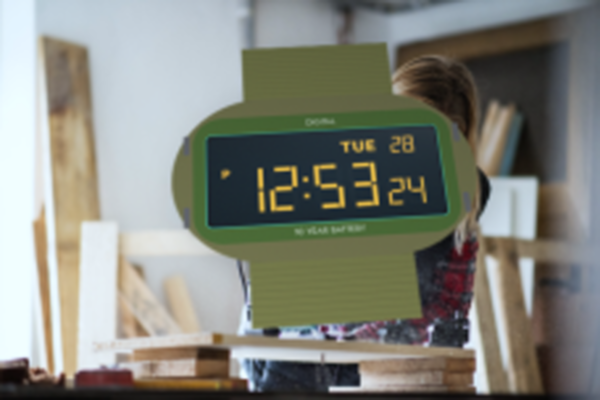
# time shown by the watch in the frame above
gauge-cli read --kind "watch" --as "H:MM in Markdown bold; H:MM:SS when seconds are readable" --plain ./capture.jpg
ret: **12:53:24**
